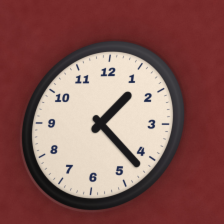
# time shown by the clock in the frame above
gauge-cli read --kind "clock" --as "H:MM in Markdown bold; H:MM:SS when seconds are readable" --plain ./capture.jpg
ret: **1:22**
